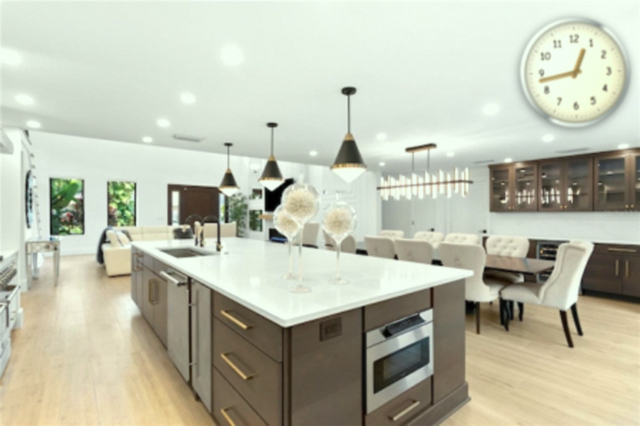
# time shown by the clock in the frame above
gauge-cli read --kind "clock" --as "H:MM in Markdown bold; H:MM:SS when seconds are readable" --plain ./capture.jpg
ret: **12:43**
